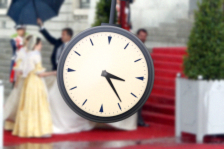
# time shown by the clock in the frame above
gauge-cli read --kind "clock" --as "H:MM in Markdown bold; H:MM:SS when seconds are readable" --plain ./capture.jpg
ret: **3:24**
